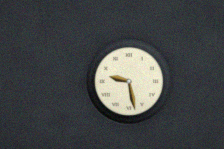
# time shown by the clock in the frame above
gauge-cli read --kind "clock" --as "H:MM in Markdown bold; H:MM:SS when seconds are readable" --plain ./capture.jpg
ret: **9:28**
